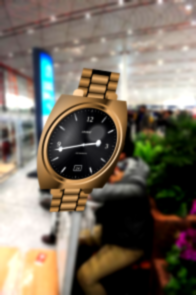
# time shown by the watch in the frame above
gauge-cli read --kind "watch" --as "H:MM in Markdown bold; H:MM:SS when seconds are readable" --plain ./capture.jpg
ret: **2:43**
